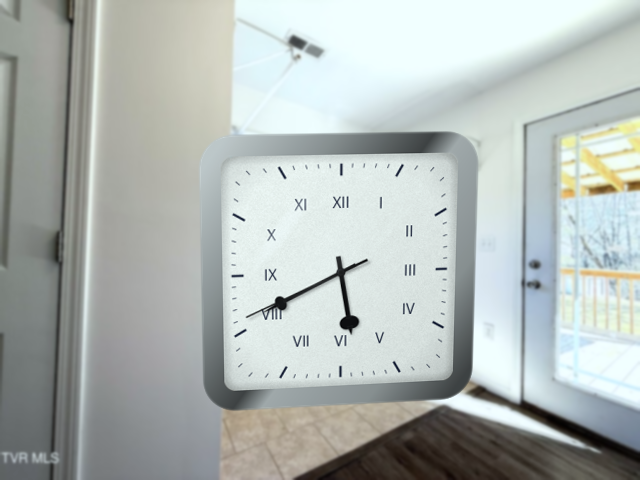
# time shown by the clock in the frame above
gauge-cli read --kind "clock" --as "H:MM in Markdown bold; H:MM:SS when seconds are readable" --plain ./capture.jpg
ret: **5:40:41**
